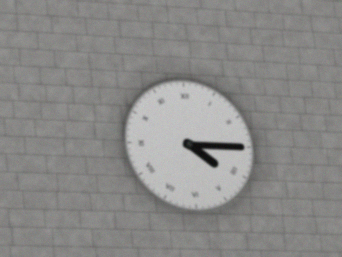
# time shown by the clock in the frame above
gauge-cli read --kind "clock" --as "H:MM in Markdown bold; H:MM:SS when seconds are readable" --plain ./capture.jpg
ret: **4:15**
